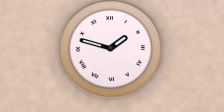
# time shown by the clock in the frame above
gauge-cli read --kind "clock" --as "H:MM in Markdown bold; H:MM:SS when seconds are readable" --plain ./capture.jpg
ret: **1:48**
